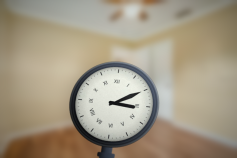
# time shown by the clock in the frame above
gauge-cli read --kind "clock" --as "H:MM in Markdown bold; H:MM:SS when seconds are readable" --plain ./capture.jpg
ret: **3:10**
